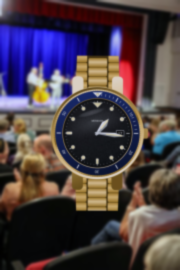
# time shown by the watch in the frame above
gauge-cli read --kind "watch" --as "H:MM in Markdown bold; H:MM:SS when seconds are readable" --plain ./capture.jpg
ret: **1:16**
